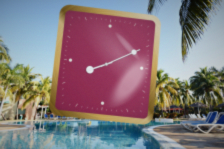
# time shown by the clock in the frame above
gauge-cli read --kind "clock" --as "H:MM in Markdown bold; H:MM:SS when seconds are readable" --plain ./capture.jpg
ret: **8:10**
